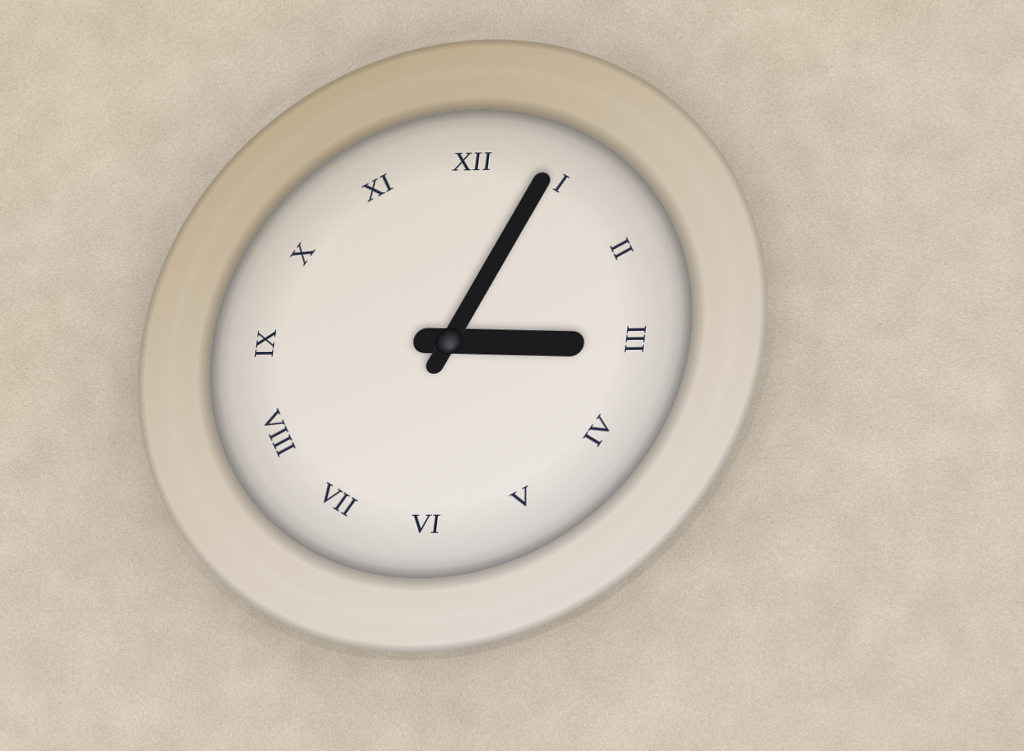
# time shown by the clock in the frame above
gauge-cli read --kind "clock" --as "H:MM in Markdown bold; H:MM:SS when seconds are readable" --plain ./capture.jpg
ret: **3:04**
